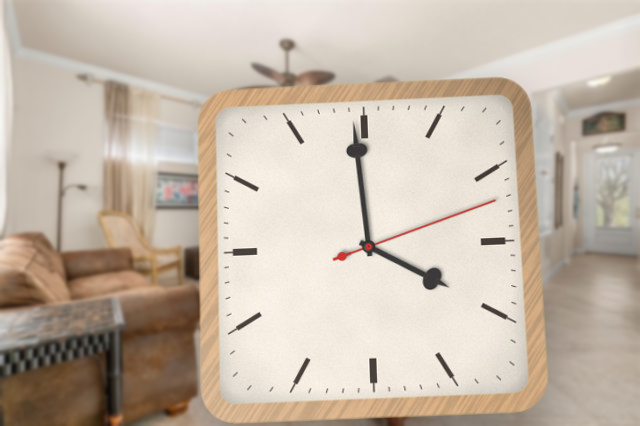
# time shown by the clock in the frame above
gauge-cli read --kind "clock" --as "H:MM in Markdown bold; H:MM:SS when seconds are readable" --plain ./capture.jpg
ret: **3:59:12**
